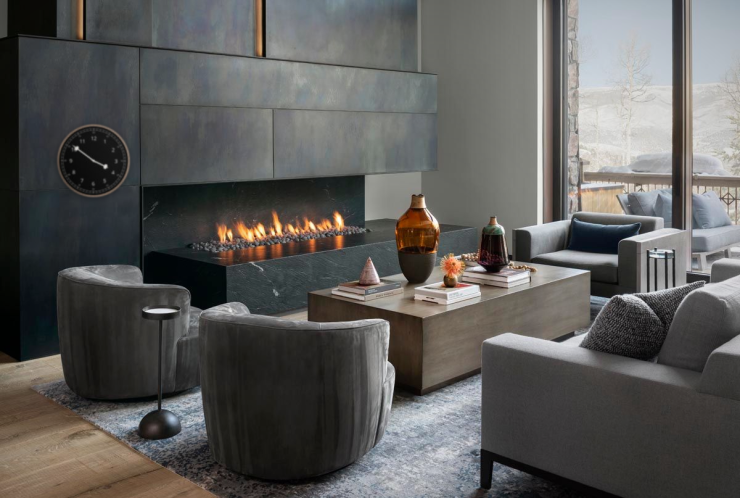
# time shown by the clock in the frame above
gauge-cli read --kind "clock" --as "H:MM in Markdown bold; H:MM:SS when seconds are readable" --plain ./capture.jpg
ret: **3:51**
